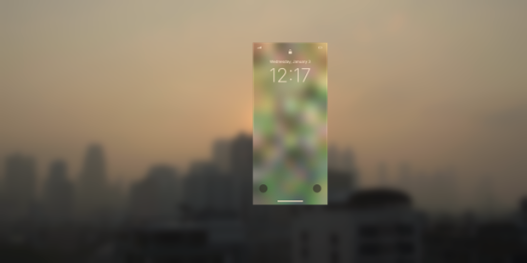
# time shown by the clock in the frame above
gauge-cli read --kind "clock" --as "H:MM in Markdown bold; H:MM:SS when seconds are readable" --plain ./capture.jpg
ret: **12:17**
